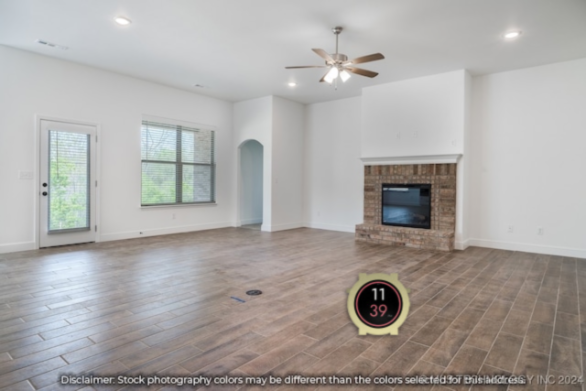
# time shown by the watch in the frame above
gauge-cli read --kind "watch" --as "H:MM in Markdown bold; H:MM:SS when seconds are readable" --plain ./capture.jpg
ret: **11:39**
